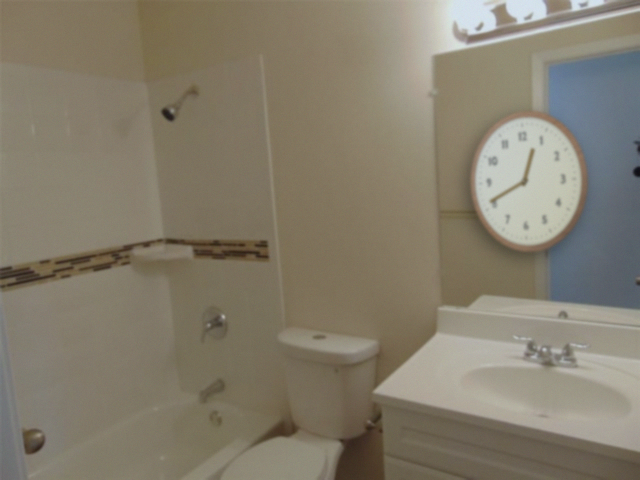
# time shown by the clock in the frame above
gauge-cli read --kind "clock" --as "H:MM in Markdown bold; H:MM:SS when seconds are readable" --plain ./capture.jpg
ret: **12:41**
